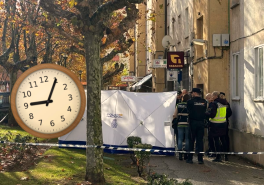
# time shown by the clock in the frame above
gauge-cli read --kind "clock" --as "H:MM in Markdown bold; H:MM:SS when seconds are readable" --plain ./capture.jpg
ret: **9:05**
